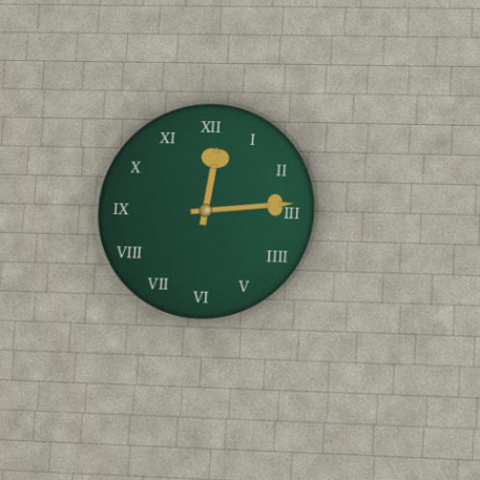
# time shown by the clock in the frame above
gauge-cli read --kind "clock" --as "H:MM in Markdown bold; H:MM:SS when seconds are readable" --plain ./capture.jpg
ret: **12:14**
